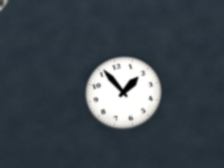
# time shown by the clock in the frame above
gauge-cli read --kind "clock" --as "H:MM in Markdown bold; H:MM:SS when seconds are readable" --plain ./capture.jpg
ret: **1:56**
